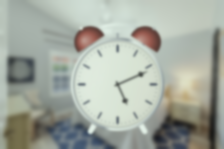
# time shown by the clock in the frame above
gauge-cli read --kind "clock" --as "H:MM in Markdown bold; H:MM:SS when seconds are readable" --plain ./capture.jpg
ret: **5:11**
